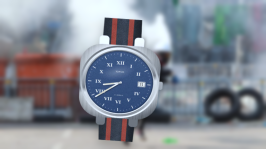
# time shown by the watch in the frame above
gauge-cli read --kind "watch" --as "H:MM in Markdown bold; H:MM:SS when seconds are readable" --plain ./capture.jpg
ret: **8:39**
